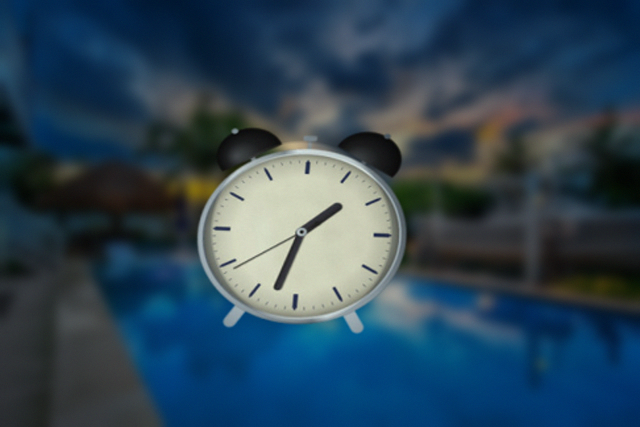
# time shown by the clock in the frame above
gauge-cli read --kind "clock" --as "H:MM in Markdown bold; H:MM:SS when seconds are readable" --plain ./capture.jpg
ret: **1:32:39**
